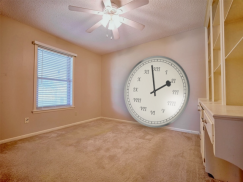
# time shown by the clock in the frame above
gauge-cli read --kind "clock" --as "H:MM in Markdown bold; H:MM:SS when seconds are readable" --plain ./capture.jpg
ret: **1:58**
